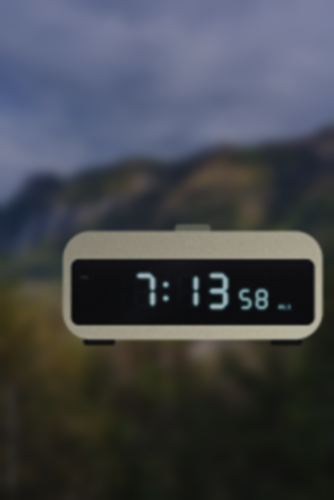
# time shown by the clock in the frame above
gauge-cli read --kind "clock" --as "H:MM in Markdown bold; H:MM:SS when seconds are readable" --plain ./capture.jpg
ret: **7:13:58**
